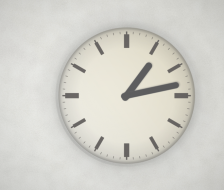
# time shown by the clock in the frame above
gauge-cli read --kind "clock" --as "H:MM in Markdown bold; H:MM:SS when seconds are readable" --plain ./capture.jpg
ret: **1:13**
